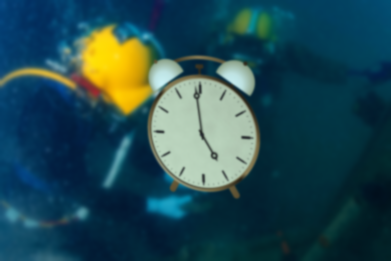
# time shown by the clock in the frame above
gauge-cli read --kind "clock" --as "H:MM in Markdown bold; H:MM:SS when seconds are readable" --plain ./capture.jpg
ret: **4:59**
